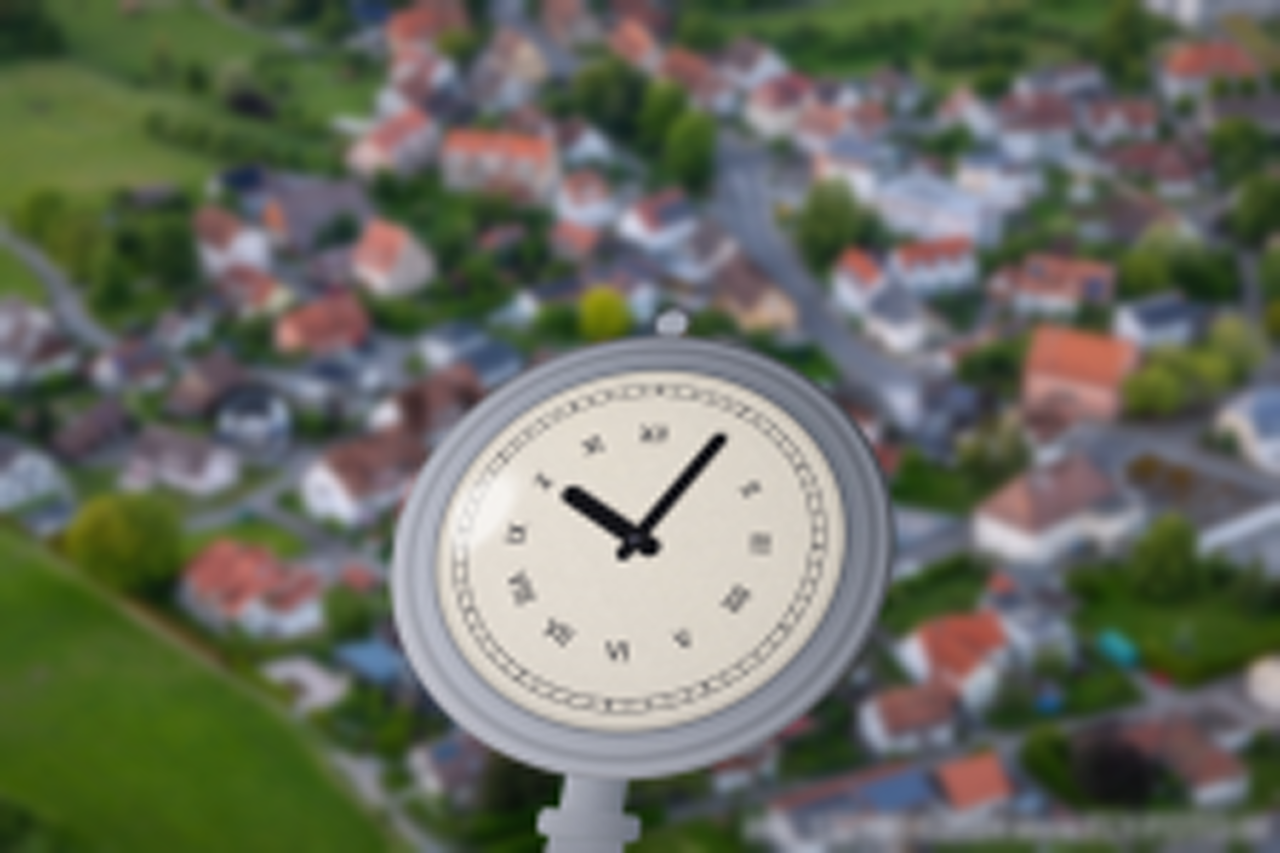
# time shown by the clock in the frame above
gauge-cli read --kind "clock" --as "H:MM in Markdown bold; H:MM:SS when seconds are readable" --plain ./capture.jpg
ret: **10:05**
